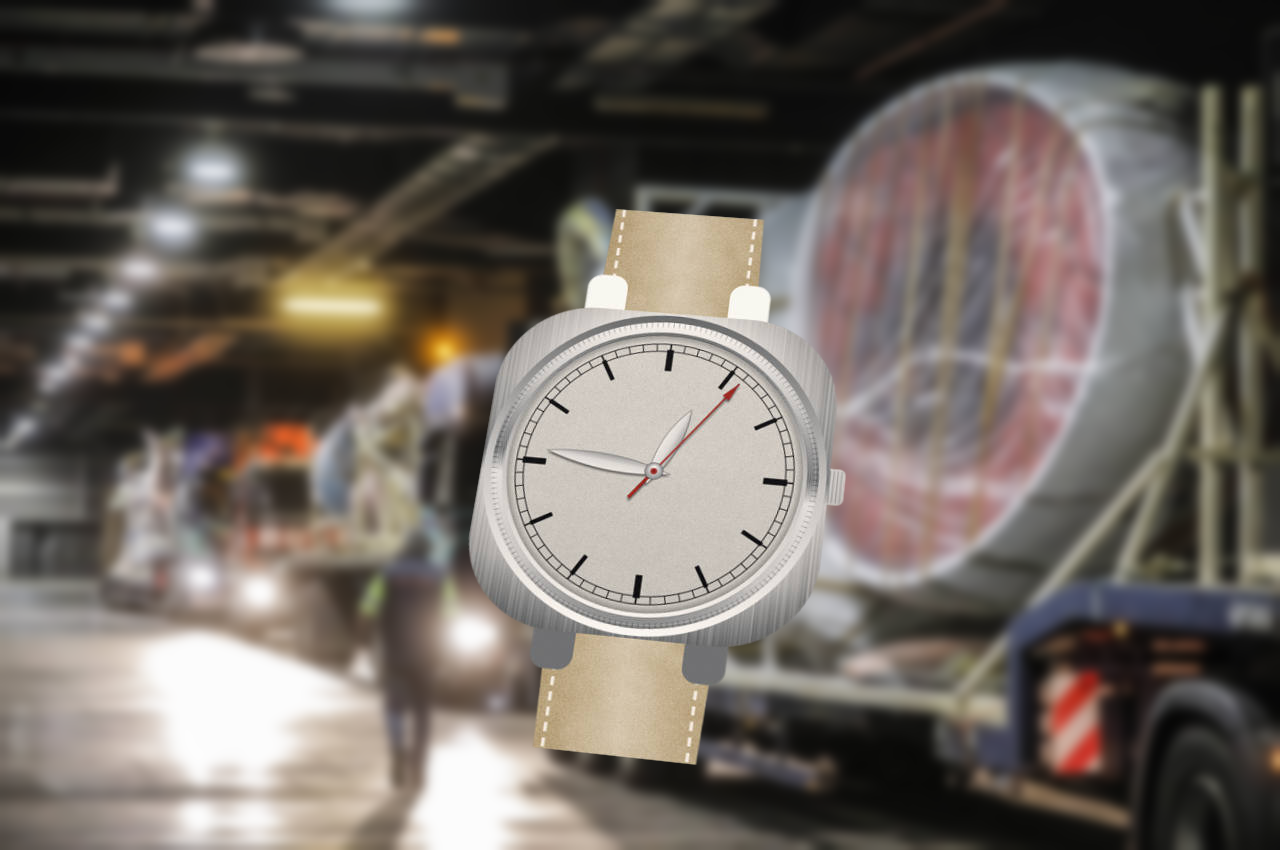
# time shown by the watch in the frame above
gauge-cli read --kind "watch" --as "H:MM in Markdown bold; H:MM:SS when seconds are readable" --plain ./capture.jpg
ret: **12:46:06**
